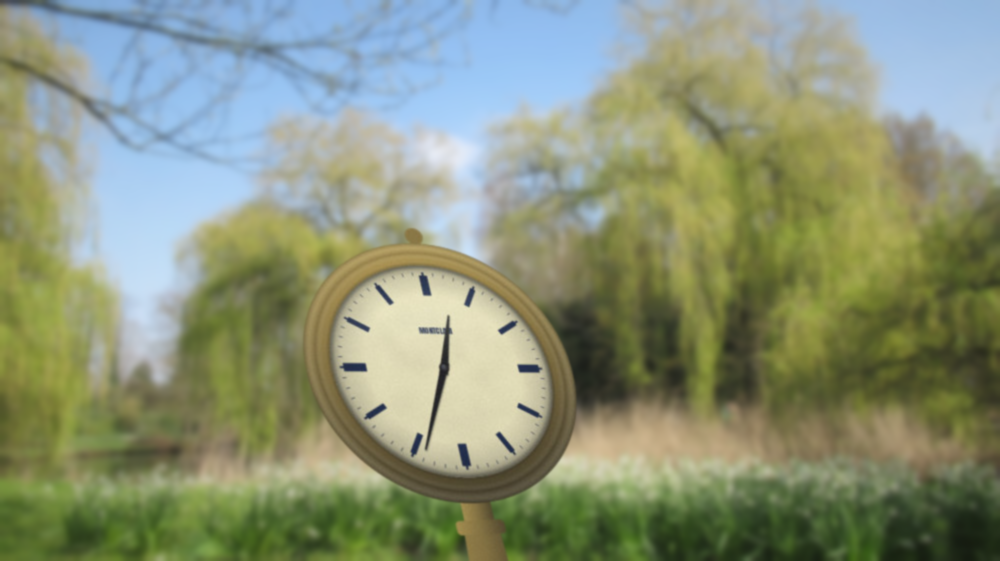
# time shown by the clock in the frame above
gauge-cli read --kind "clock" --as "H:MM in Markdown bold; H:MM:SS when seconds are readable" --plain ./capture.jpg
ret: **12:34**
